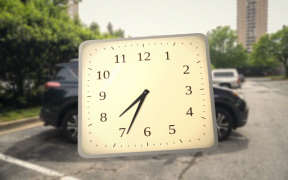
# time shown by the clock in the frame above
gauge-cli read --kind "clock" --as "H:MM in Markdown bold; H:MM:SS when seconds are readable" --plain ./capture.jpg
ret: **7:34**
